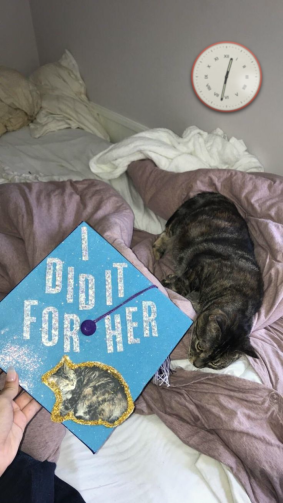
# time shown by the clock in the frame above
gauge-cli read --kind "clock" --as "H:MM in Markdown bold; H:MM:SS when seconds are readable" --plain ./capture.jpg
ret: **12:32**
